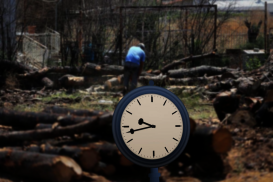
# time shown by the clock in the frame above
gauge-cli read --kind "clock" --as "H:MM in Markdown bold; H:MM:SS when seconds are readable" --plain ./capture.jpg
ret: **9:43**
